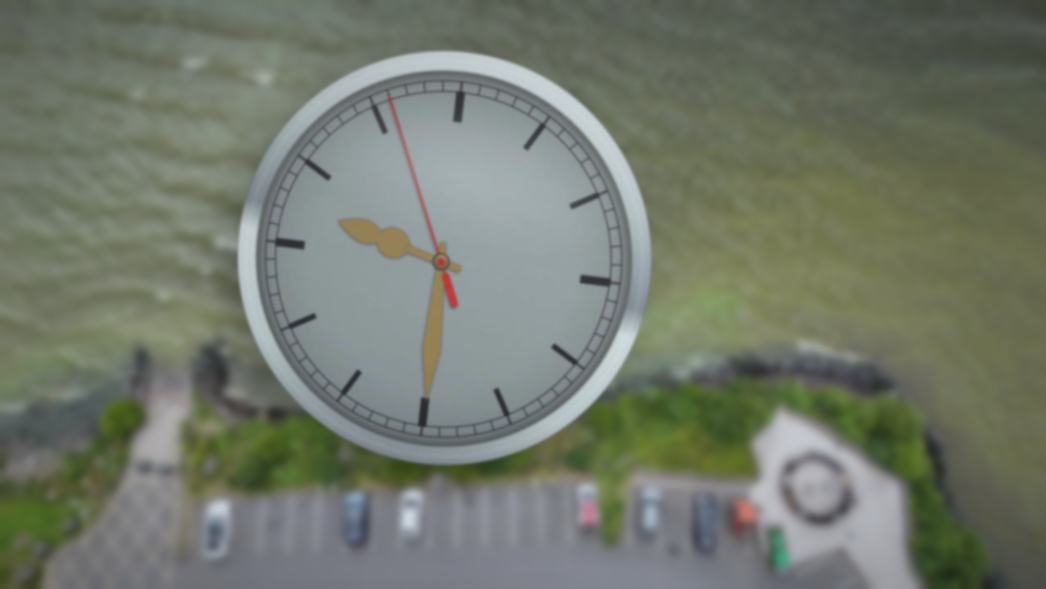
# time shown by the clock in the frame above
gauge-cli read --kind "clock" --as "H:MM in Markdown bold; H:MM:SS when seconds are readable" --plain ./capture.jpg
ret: **9:29:56**
